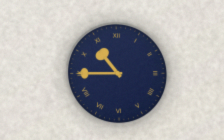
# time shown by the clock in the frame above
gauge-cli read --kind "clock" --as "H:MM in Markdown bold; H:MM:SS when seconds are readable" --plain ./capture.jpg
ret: **10:45**
